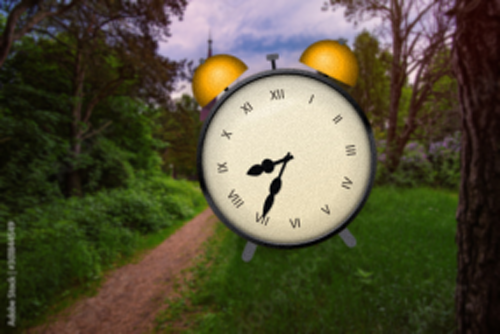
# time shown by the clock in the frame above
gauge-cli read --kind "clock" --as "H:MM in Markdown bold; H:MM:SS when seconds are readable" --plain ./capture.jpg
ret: **8:35**
